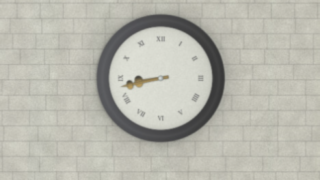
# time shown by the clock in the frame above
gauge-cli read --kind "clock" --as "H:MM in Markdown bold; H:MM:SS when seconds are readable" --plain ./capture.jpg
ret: **8:43**
